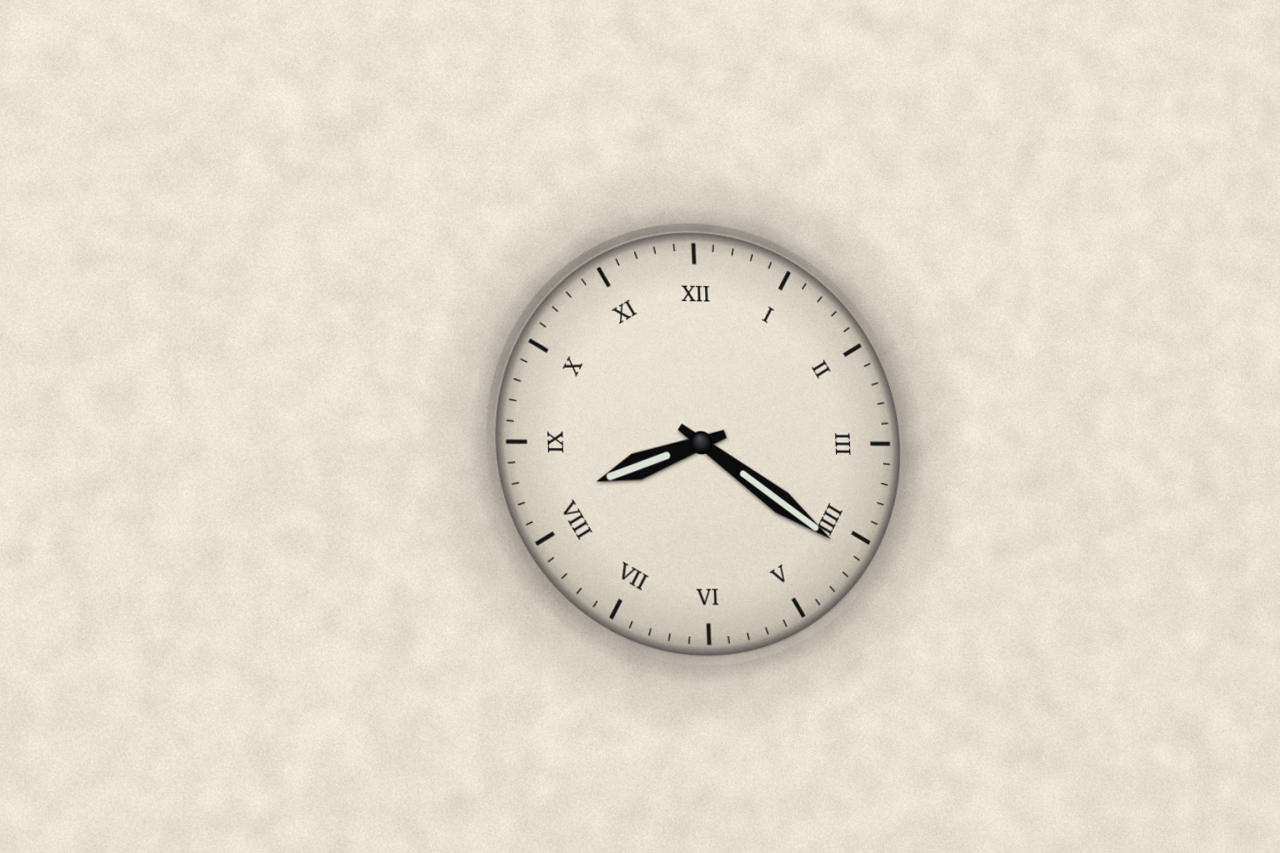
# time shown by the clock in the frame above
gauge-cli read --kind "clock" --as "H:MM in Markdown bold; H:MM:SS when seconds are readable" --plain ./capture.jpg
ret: **8:21**
